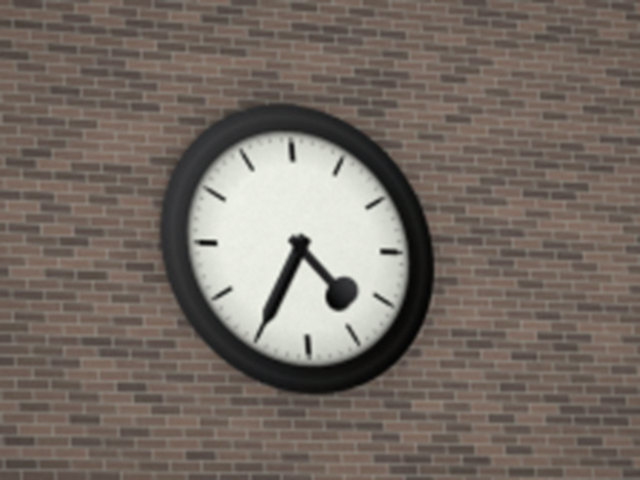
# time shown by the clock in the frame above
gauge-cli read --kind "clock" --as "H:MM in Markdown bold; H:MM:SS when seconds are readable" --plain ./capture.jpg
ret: **4:35**
